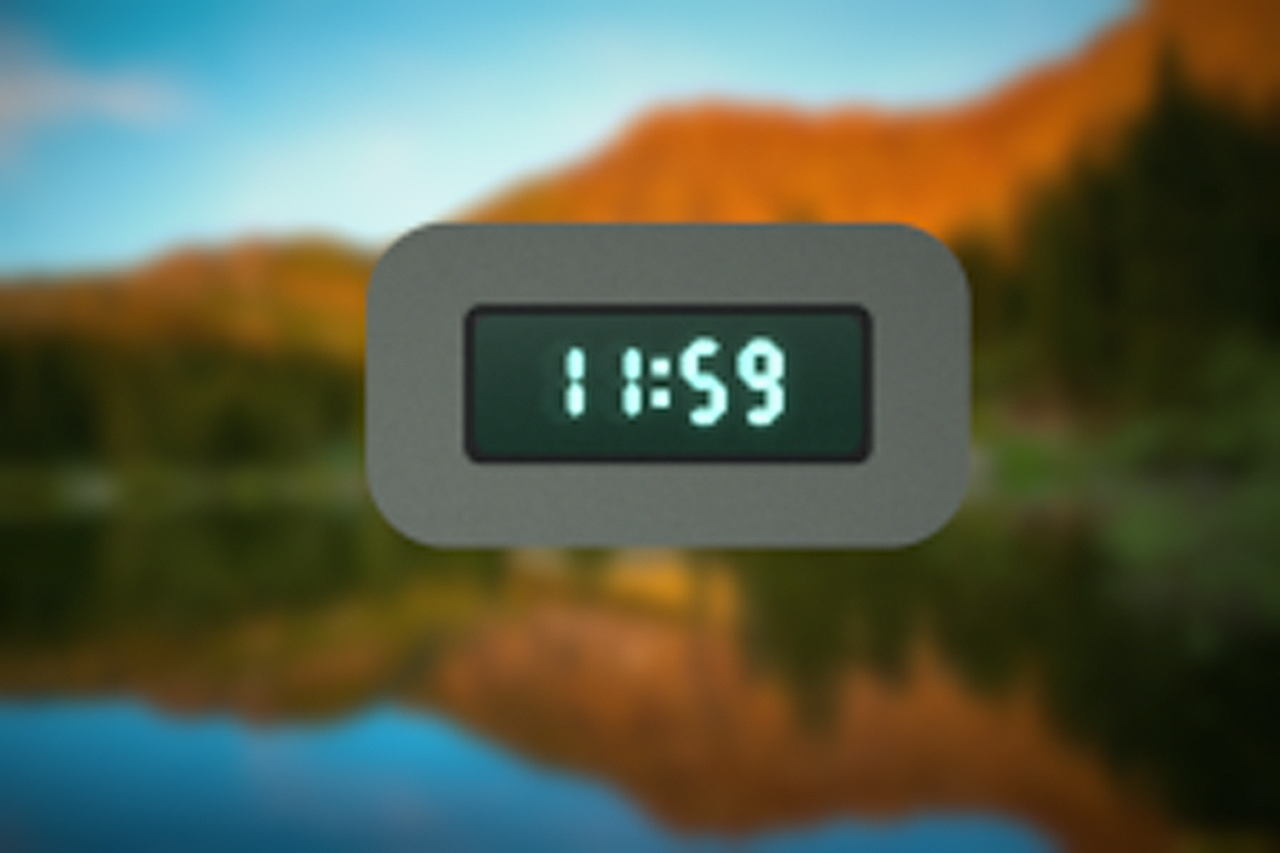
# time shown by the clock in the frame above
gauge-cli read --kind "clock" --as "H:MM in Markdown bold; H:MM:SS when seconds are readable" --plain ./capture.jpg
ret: **11:59**
